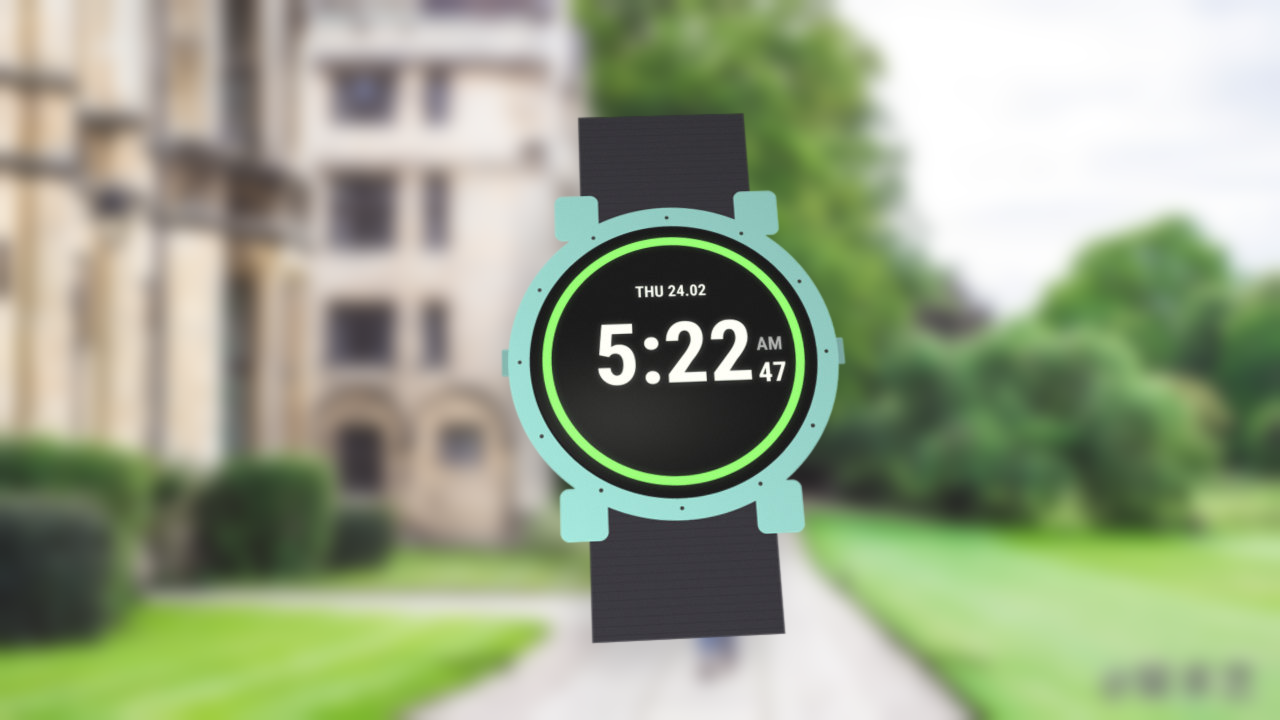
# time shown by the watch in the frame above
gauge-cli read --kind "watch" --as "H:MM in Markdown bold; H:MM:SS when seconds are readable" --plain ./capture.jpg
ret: **5:22:47**
